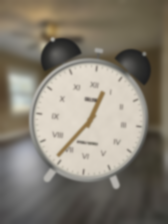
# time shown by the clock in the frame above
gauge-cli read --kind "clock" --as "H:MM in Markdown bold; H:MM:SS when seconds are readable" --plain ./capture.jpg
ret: **12:36**
